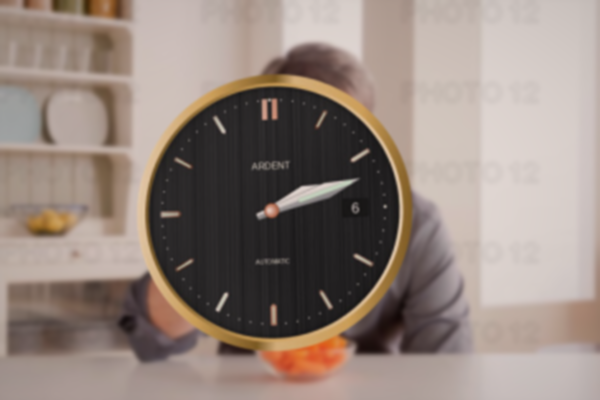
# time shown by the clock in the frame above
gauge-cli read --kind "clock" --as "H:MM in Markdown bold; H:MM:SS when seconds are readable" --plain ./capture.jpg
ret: **2:12**
